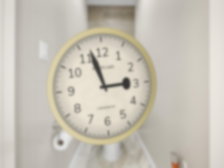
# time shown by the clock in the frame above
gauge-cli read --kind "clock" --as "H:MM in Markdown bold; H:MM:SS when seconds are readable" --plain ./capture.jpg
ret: **2:57**
